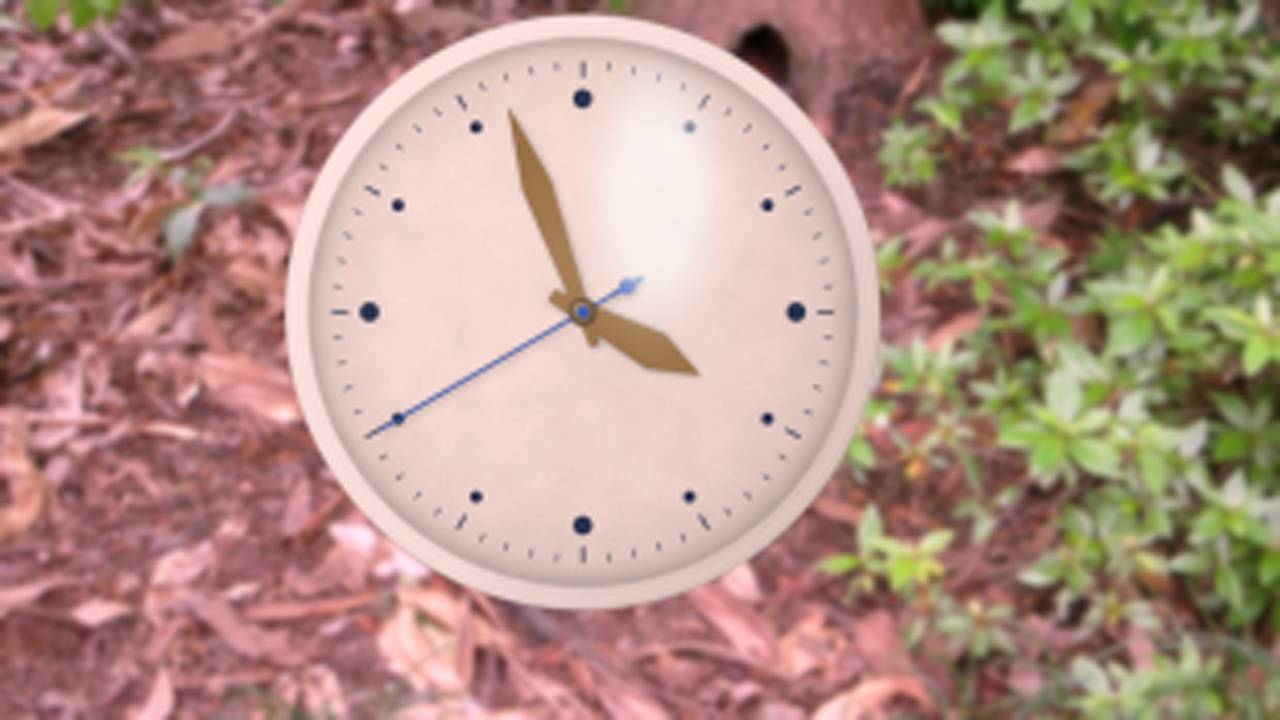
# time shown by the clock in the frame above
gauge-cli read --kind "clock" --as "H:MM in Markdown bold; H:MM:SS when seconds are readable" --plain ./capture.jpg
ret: **3:56:40**
